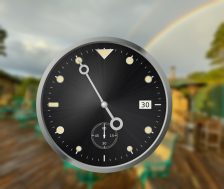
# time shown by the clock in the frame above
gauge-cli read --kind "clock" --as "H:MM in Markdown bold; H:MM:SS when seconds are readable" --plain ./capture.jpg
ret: **4:55**
